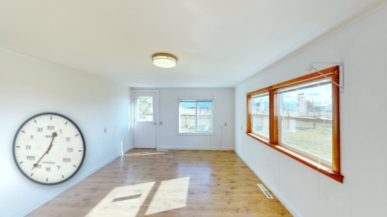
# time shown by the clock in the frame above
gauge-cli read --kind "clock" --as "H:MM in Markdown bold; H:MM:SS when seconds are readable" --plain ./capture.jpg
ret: **12:36**
